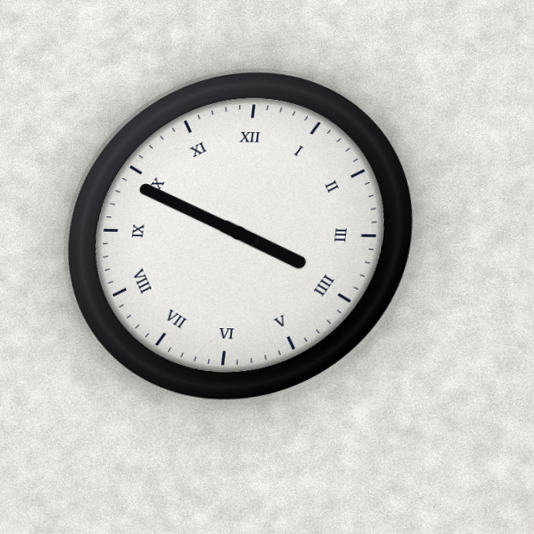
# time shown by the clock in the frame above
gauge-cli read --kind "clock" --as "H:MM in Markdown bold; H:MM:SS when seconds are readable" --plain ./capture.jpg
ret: **3:49**
